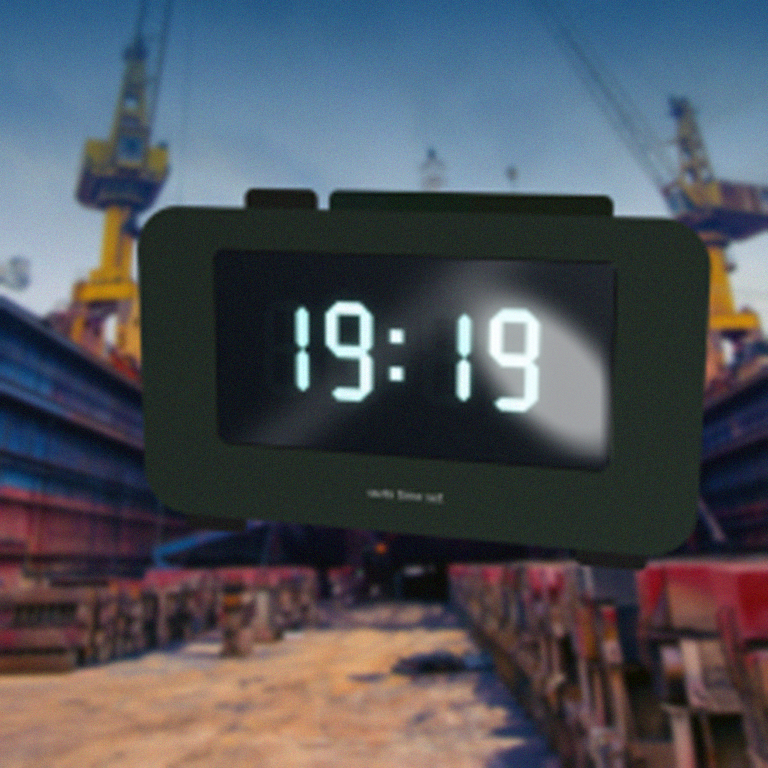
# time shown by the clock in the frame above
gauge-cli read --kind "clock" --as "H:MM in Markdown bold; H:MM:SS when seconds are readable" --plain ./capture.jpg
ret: **19:19**
